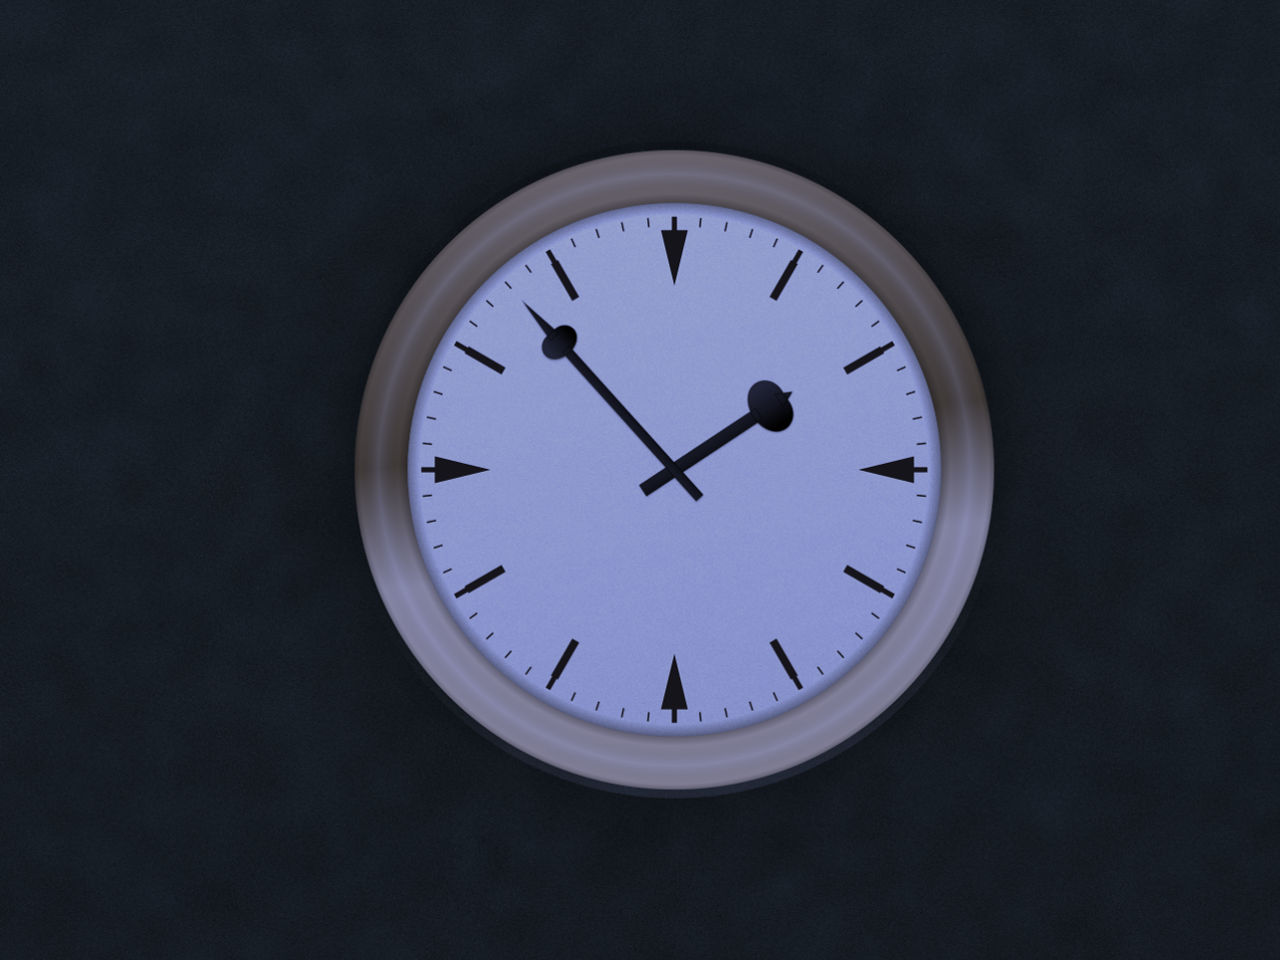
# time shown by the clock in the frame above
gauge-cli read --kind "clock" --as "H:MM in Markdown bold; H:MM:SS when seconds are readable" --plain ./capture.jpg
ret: **1:53**
